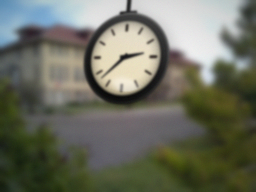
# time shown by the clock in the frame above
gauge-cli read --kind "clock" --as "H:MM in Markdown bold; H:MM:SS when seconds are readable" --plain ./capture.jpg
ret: **2:38**
